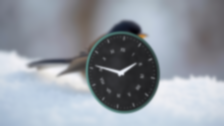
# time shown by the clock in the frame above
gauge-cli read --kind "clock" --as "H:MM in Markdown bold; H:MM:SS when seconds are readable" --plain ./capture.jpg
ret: **1:46**
